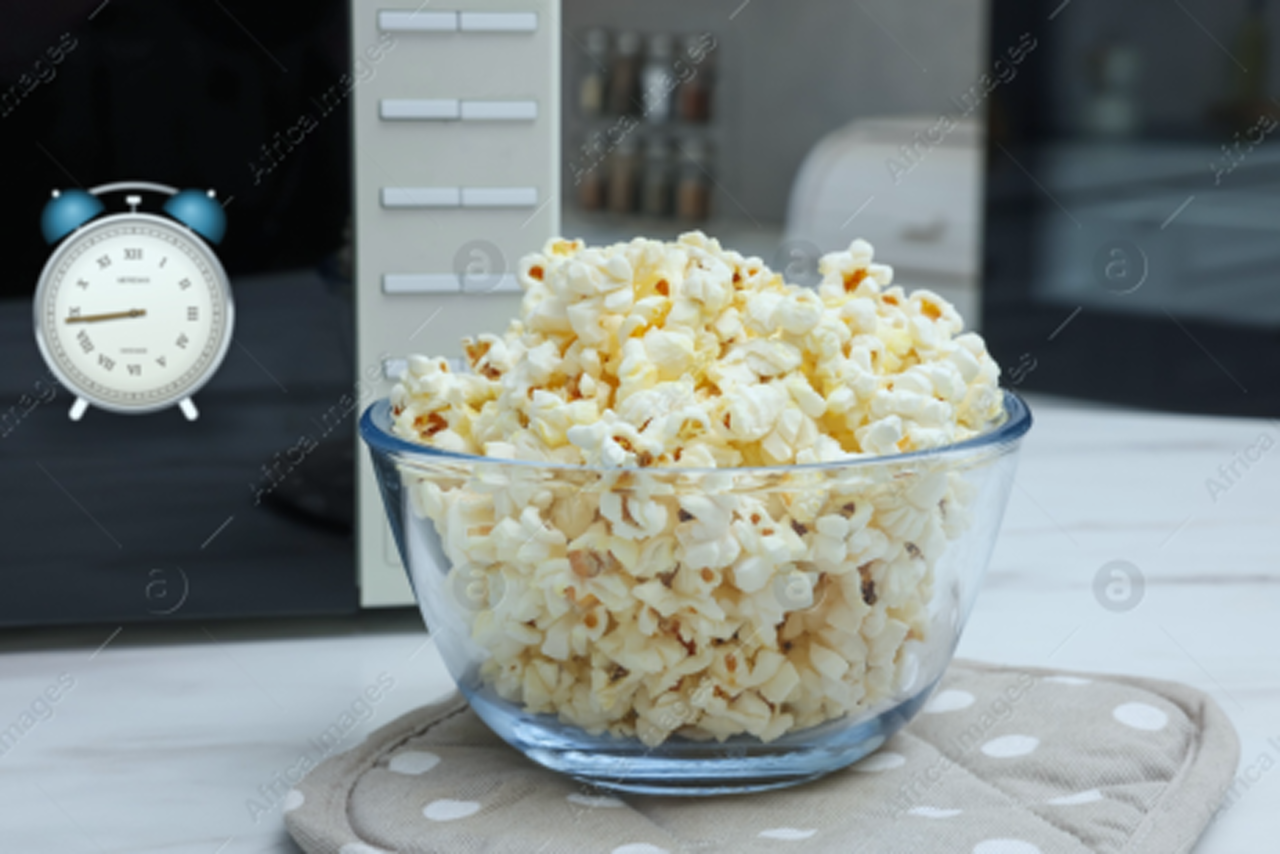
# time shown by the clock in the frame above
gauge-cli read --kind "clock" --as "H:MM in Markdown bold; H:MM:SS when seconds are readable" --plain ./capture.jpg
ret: **8:44**
